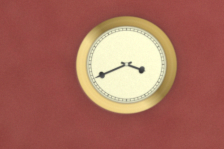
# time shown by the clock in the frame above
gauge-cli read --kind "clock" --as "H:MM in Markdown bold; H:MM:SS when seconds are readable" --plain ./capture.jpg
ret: **3:41**
